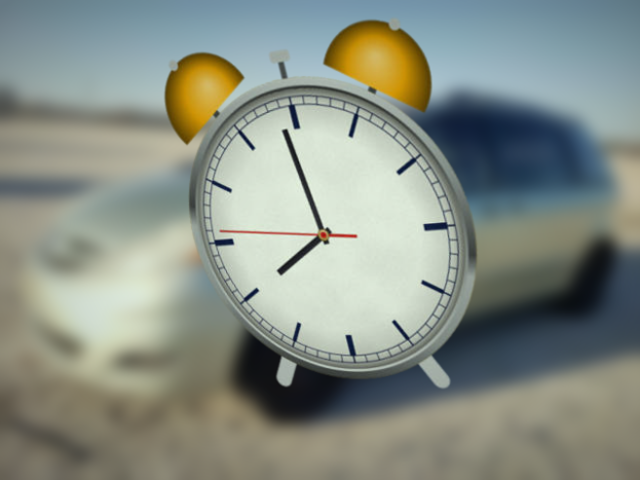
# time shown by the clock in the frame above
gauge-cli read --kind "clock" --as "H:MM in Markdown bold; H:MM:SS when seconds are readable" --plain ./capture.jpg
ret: **7:58:46**
